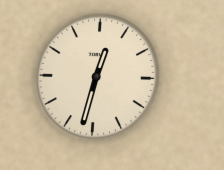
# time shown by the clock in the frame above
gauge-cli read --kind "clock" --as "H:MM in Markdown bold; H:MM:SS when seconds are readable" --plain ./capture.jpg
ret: **12:32**
